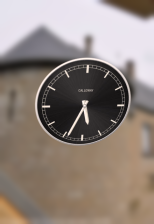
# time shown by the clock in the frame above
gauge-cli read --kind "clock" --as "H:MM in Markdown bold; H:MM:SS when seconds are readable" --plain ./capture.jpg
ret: **5:34**
